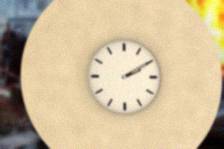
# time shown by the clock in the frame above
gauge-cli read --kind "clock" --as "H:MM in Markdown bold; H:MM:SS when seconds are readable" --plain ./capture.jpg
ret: **2:10**
